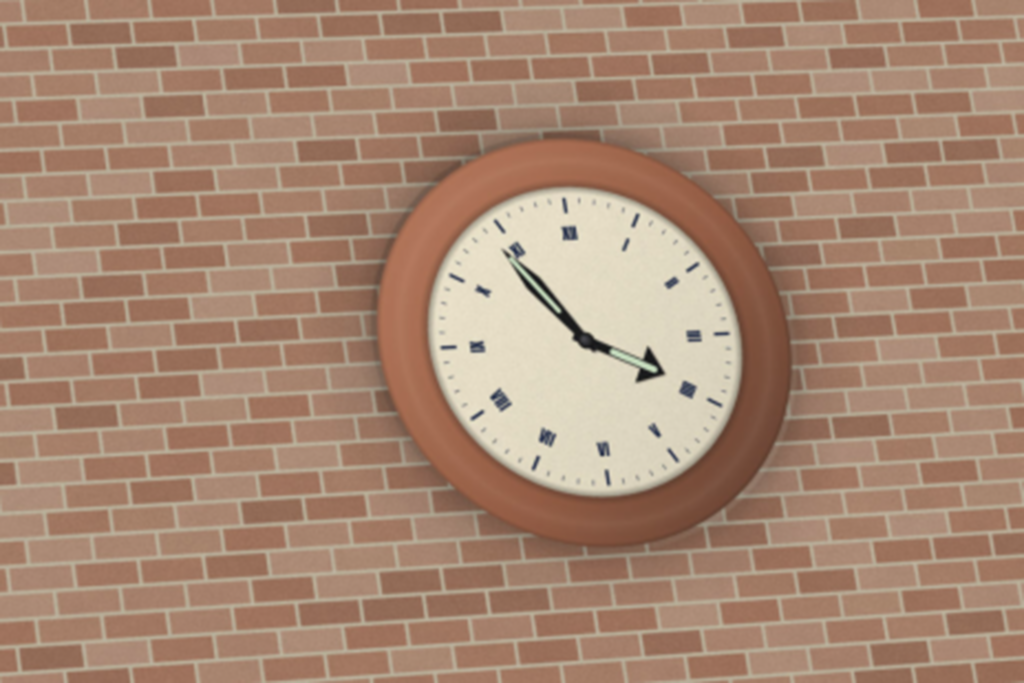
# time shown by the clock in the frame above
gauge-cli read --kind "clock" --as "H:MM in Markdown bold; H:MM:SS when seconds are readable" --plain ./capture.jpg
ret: **3:54**
